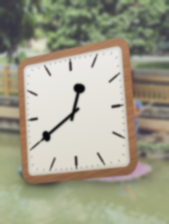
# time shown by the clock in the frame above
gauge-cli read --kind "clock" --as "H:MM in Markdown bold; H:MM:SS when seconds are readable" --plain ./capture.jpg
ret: **12:40**
